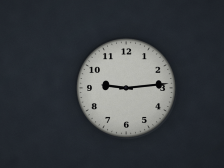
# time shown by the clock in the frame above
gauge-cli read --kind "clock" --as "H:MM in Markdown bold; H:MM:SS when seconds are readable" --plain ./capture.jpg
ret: **9:14**
